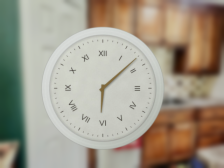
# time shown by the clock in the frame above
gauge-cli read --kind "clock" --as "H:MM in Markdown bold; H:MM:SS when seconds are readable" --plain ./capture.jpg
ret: **6:08**
